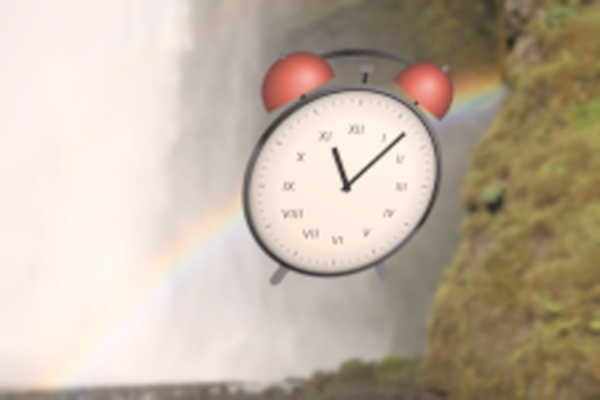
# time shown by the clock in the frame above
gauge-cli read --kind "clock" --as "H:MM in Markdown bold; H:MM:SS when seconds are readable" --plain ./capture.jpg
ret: **11:07**
